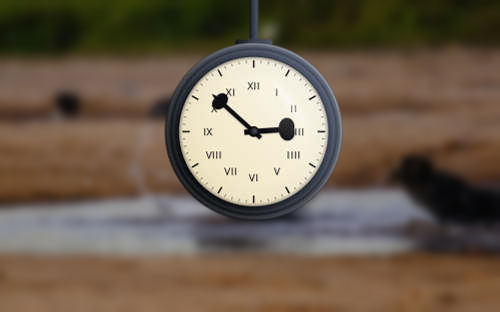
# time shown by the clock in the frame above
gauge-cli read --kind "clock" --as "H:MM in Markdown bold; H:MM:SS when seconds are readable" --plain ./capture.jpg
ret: **2:52**
